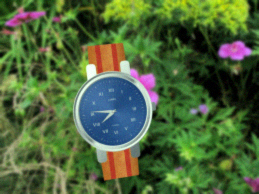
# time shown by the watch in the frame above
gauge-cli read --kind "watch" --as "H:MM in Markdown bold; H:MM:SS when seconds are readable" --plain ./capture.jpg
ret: **7:46**
